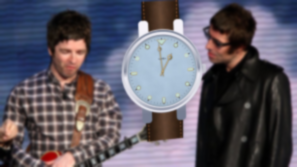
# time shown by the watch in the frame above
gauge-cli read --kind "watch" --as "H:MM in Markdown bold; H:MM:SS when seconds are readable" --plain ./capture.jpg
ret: **12:59**
